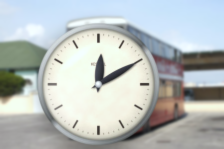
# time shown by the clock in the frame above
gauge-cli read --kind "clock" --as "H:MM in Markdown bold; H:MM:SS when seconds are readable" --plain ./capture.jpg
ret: **12:10**
